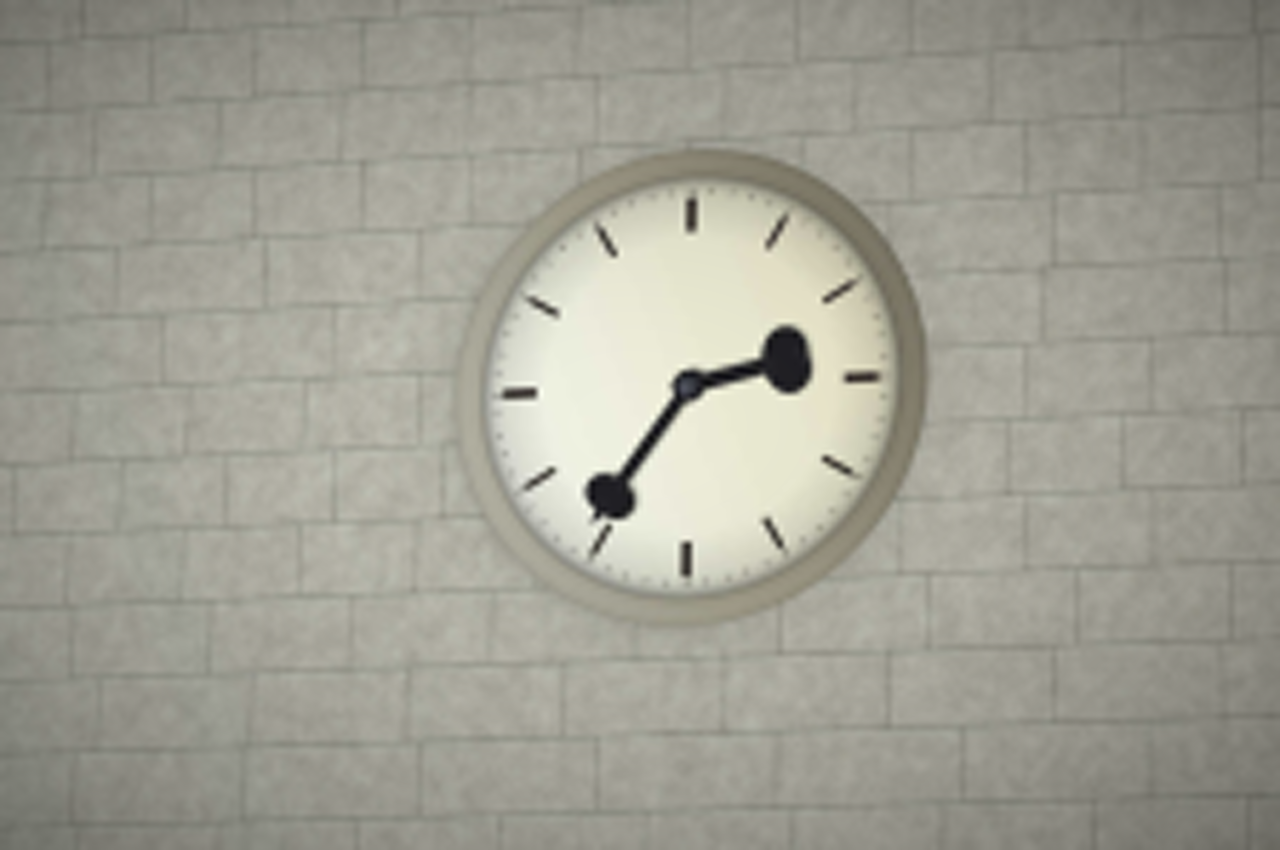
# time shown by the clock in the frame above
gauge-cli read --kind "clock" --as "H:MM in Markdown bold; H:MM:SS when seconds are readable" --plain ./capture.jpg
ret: **2:36**
